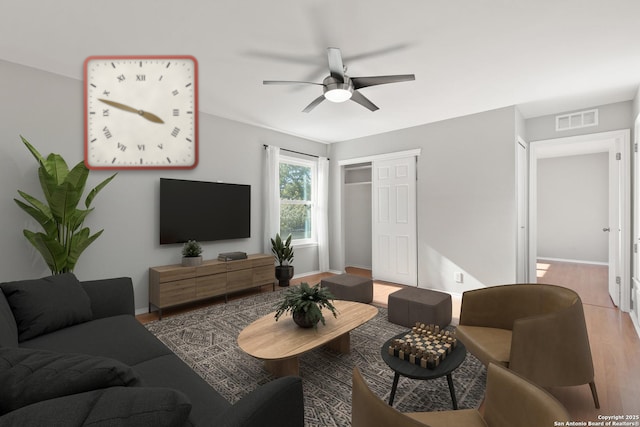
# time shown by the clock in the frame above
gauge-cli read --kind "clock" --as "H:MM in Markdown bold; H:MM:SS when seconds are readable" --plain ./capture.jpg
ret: **3:48**
